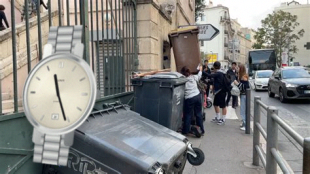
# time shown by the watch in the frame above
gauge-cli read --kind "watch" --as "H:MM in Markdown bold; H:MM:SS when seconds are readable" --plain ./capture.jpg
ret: **11:26**
